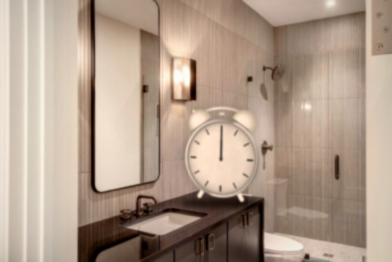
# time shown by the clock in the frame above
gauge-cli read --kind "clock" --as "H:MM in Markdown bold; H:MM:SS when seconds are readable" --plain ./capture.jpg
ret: **12:00**
